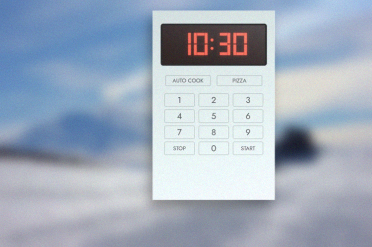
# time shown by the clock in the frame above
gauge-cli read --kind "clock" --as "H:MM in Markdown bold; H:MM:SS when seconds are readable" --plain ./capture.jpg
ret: **10:30**
